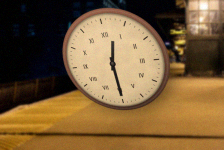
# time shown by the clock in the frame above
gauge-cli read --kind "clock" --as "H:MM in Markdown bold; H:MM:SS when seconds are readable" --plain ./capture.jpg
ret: **12:30**
